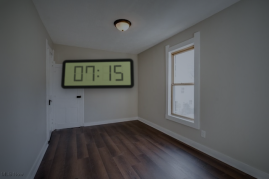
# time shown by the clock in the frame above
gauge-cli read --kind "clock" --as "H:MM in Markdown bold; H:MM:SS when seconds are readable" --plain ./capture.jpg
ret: **7:15**
